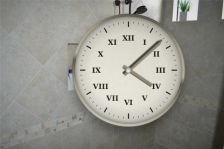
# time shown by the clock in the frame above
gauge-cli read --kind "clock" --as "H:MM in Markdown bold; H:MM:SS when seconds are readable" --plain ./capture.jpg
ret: **4:08**
